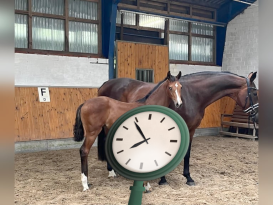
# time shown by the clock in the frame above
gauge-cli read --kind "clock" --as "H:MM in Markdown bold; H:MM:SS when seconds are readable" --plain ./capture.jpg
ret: **7:54**
